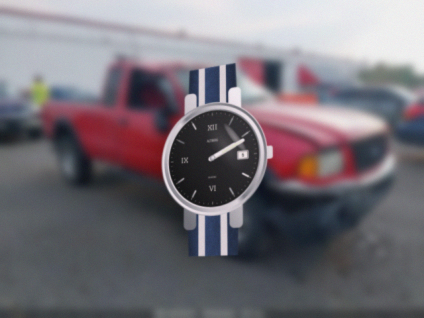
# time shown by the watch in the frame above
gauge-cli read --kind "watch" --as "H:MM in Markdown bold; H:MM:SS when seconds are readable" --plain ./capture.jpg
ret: **2:11**
